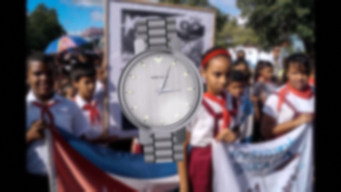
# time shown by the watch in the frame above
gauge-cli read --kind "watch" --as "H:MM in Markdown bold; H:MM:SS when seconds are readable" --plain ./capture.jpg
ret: **3:04**
